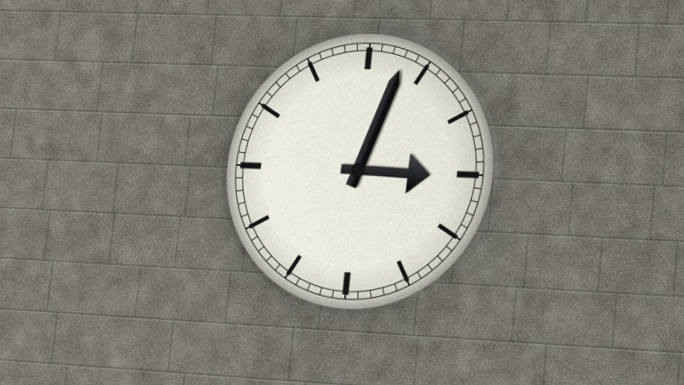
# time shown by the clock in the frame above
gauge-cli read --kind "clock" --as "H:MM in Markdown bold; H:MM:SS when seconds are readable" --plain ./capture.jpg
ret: **3:03**
